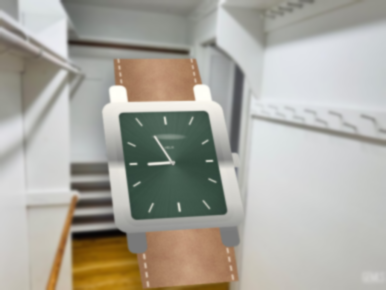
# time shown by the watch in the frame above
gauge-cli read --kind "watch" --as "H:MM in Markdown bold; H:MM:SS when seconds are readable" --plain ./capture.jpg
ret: **8:56**
